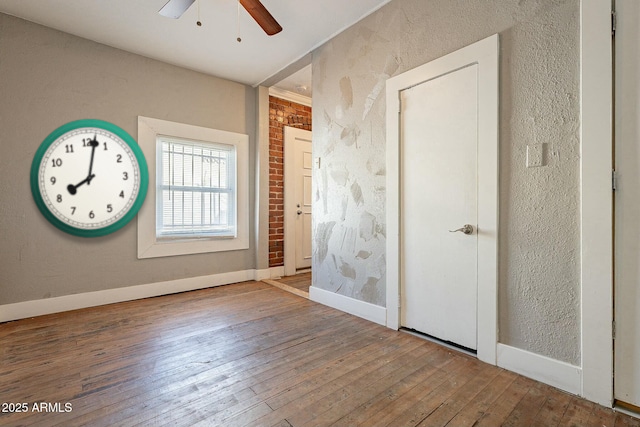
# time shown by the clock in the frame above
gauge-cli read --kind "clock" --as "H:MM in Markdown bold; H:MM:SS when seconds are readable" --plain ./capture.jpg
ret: **8:02**
